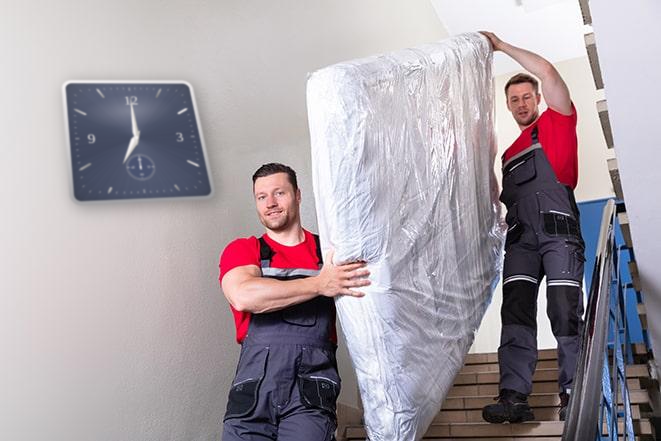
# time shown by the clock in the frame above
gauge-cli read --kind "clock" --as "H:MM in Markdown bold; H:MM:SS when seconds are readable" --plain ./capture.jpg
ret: **7:00**
